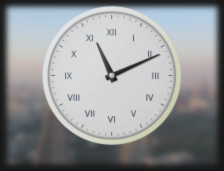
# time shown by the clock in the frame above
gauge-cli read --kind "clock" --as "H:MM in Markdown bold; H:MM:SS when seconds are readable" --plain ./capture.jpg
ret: **11:11**
